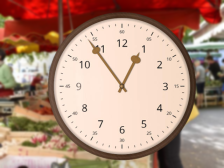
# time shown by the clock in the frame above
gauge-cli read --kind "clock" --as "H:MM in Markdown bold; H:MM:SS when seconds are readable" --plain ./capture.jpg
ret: **12:54**
